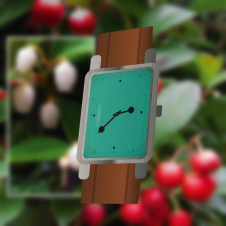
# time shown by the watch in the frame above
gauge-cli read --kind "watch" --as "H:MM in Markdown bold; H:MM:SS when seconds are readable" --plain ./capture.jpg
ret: **2:38**
